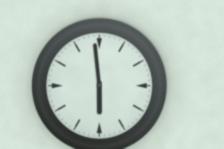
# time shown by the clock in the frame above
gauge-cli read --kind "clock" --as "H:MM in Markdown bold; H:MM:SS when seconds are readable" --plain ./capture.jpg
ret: **5:59**
